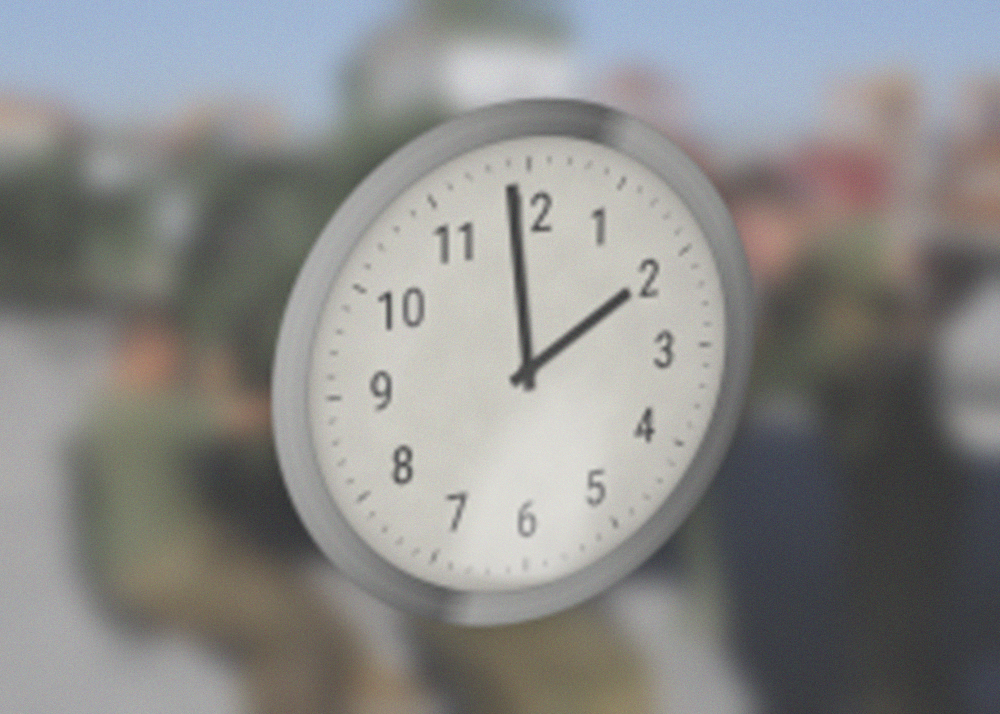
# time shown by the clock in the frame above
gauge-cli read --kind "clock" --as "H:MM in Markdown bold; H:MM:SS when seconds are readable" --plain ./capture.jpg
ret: **1:59**
